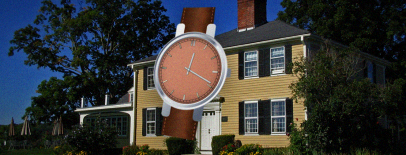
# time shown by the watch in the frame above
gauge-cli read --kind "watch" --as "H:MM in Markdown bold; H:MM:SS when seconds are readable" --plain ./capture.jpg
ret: **12:19**
